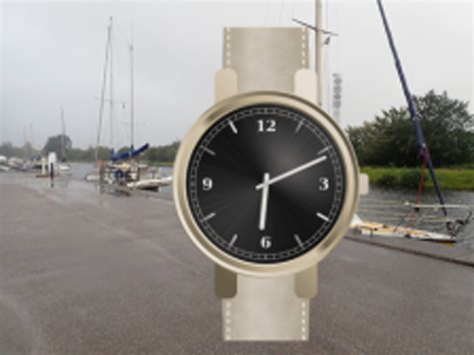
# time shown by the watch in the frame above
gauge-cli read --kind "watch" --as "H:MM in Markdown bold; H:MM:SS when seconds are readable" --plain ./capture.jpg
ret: **6:11**
